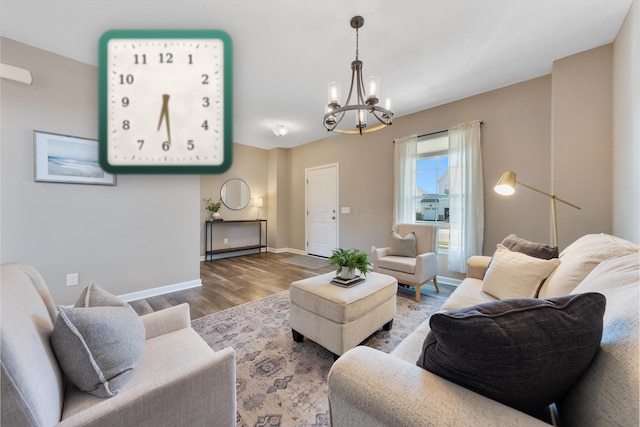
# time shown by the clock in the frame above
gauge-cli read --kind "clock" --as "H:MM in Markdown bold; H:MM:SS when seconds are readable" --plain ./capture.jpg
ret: **6:29**
